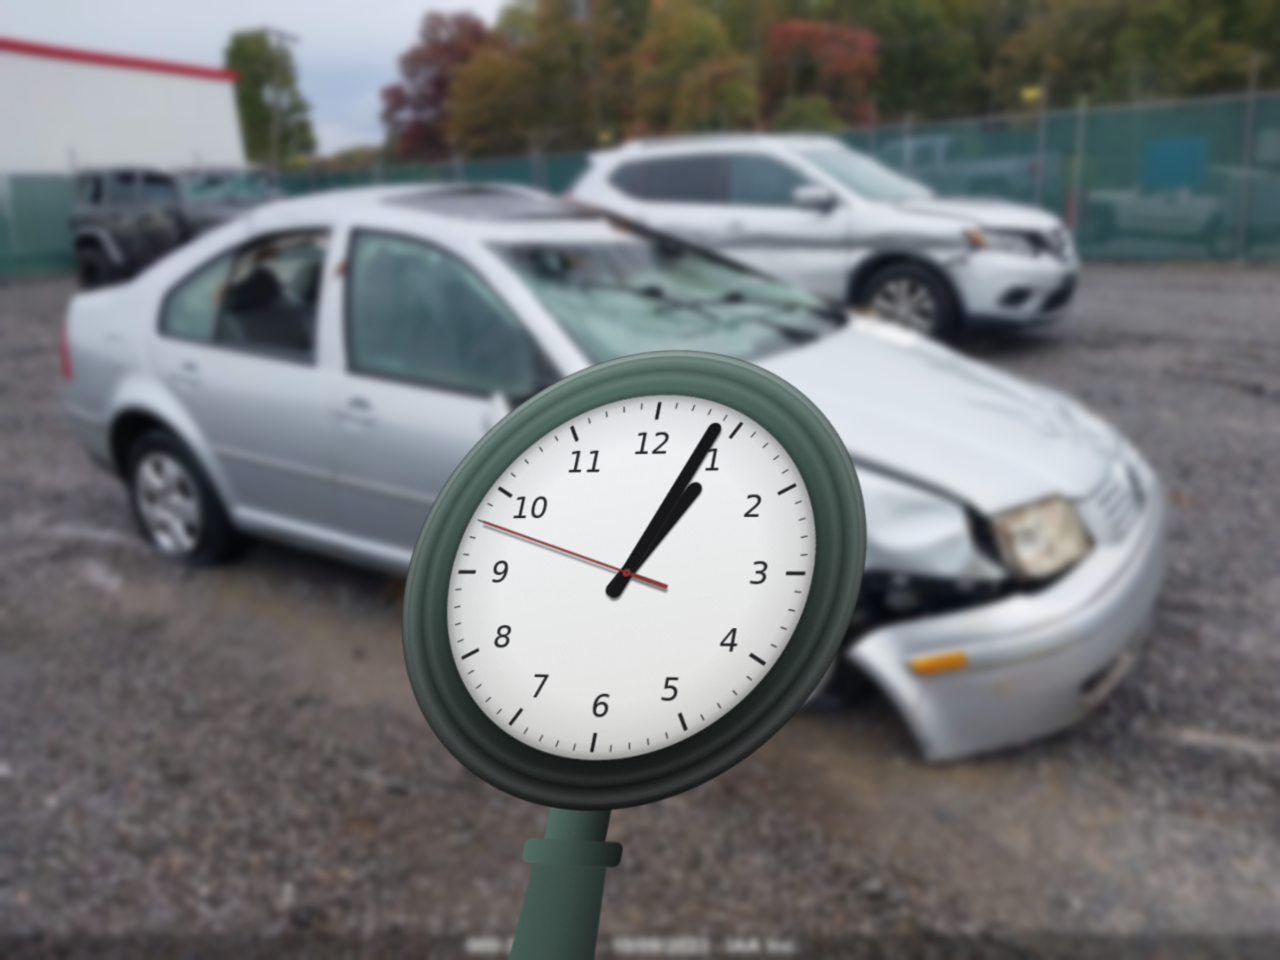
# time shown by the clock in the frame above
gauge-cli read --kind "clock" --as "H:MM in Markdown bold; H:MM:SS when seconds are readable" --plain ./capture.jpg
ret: **1:03:48**
